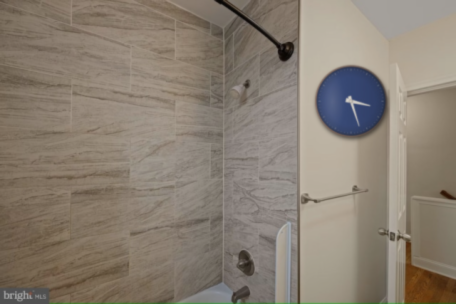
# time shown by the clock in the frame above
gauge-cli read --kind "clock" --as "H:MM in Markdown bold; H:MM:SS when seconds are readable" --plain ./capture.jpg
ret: **3:27**
